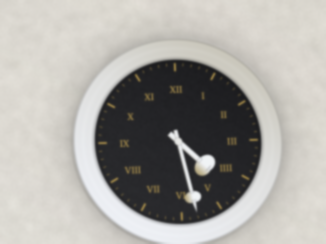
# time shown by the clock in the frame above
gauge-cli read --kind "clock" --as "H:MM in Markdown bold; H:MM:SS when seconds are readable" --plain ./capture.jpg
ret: **4:28**
